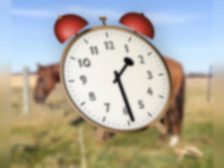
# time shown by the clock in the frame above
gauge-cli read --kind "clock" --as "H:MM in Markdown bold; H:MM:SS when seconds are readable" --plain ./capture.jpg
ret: **1:29**
